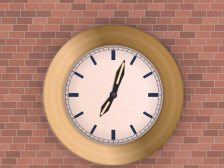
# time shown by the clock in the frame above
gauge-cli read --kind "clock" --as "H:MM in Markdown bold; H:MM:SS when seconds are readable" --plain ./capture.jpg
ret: **7:03**
